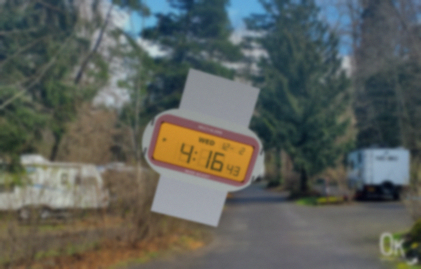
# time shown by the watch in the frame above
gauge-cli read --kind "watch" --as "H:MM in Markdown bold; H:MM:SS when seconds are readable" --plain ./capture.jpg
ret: **4:16**
